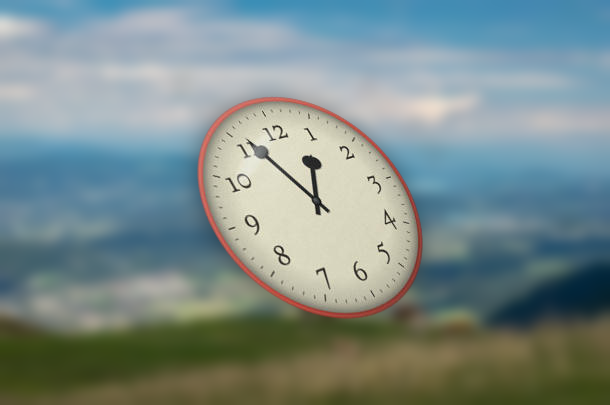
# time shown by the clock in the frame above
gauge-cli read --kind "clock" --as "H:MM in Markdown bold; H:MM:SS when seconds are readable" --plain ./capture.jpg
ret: **12:56**
